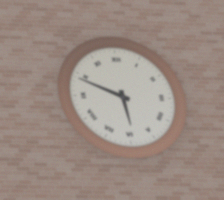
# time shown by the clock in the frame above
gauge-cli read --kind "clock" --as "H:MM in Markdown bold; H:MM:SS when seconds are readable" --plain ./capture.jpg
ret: **5:49**
